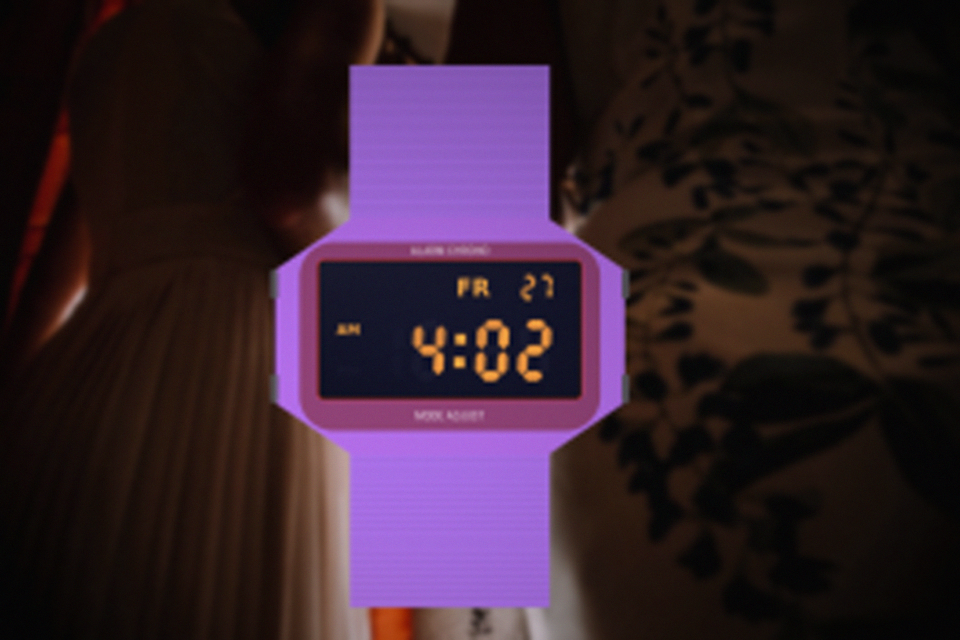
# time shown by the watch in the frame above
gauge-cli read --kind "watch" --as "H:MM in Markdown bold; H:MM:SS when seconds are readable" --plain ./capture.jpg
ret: **4:02**
